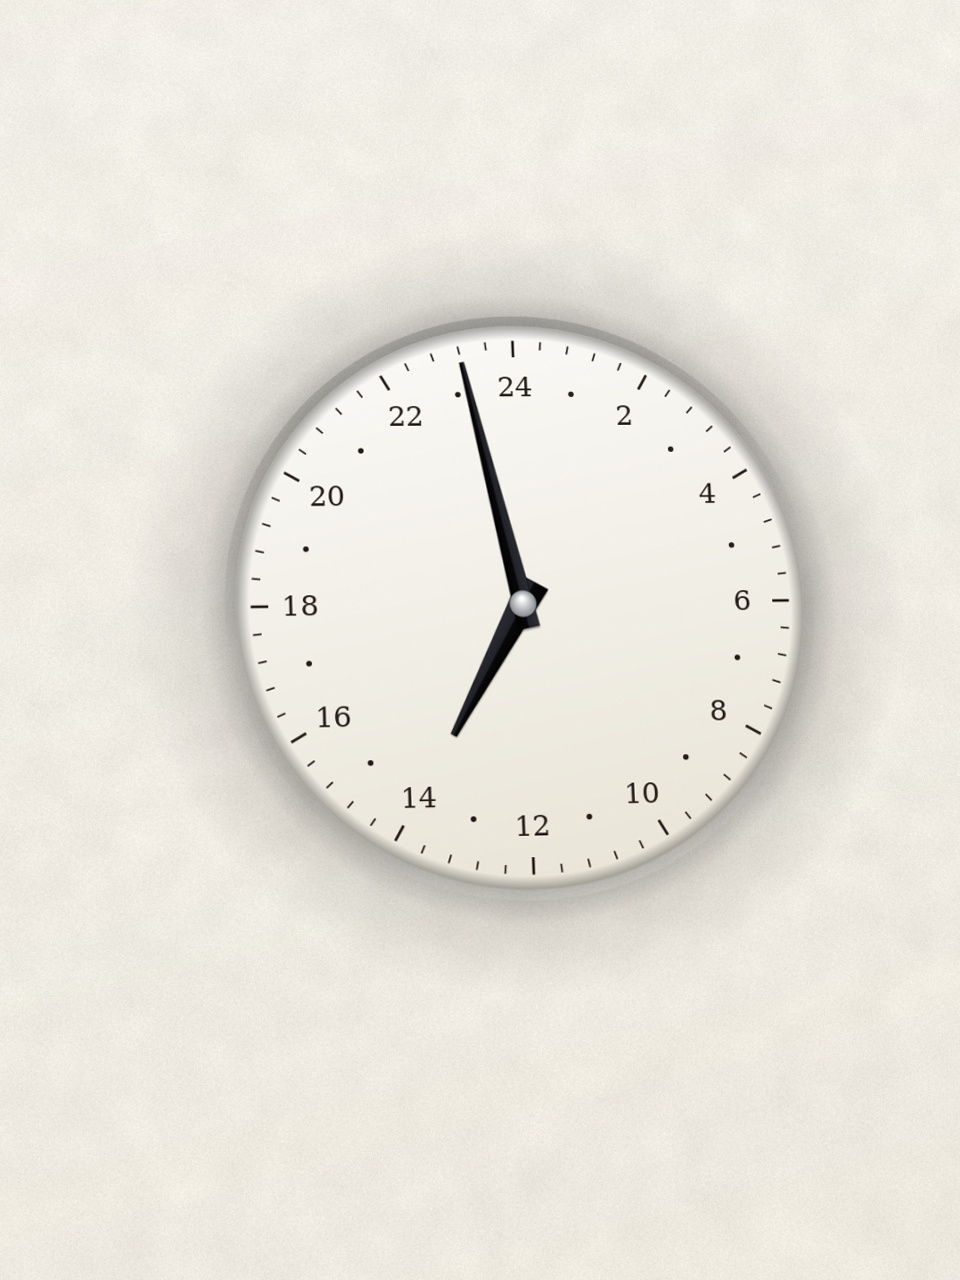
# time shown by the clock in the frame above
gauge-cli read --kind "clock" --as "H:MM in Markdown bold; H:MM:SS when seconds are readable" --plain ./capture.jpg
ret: **13:58**
